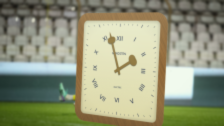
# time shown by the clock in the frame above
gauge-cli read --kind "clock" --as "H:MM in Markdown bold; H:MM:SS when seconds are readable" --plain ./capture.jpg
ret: **1:57**
